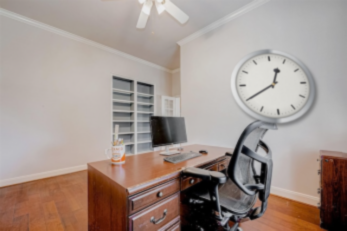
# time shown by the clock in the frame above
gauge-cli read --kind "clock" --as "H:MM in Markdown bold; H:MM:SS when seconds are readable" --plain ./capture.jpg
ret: **12:40**
